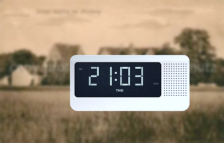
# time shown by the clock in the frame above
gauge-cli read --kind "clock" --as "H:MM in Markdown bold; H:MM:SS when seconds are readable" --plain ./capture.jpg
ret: **21:03**
